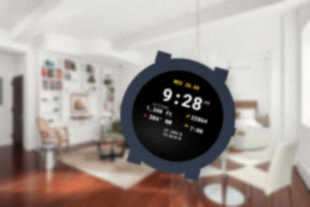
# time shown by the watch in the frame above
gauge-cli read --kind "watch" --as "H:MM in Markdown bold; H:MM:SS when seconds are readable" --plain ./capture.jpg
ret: **9:28**
